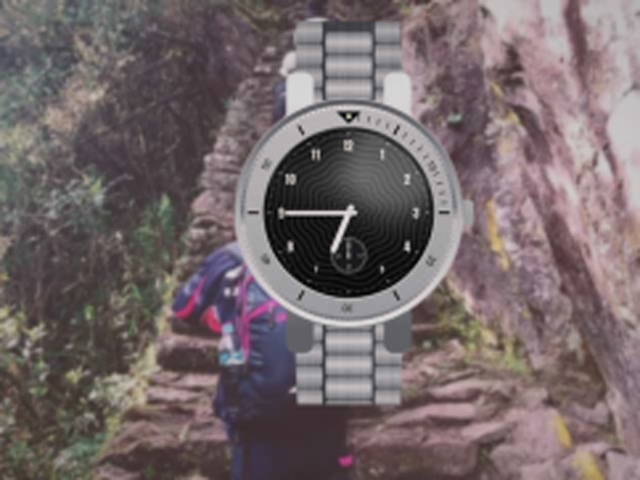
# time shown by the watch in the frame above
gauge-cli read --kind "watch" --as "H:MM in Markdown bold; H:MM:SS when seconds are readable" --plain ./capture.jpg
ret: **6:45**
